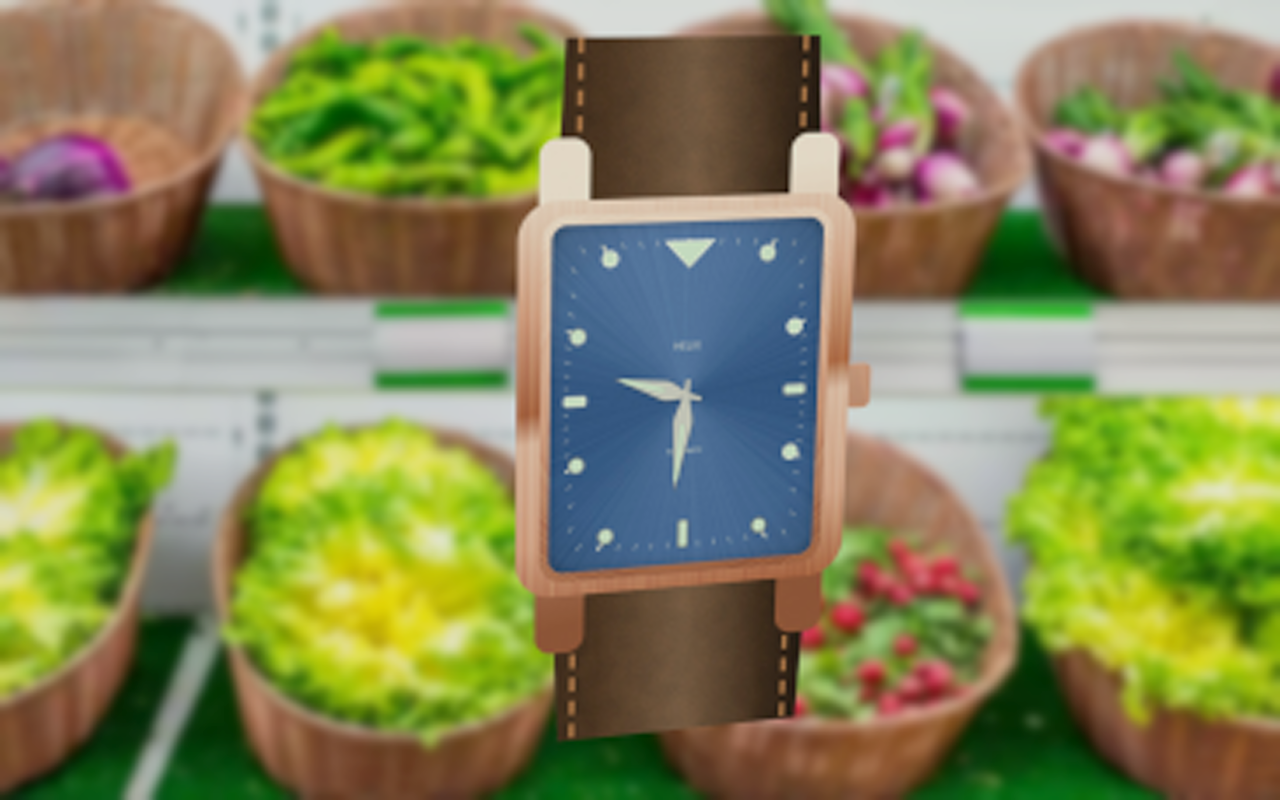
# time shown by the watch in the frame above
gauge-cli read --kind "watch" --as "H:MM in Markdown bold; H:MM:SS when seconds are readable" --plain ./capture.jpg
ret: **9:31**
